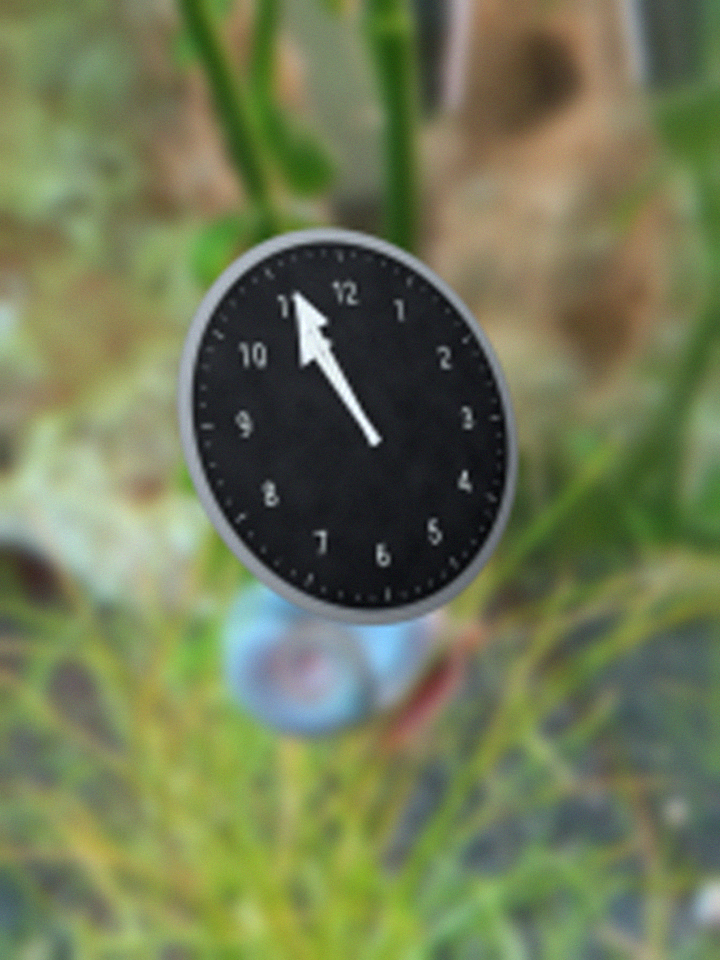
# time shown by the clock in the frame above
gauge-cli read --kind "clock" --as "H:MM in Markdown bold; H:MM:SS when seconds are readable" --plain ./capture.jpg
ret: **10:56**
